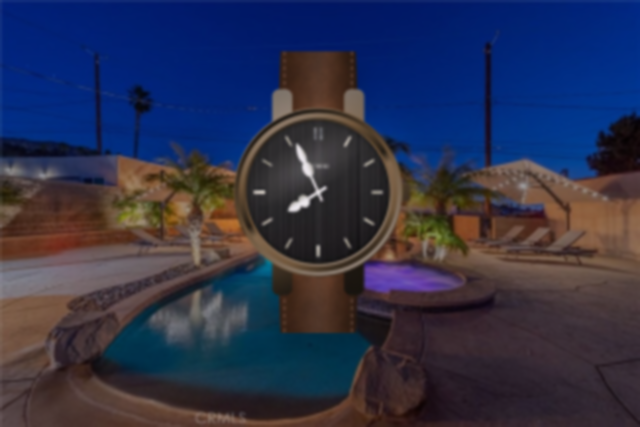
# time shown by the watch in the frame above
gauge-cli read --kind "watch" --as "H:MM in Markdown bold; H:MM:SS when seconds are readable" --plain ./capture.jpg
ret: **7:56**
